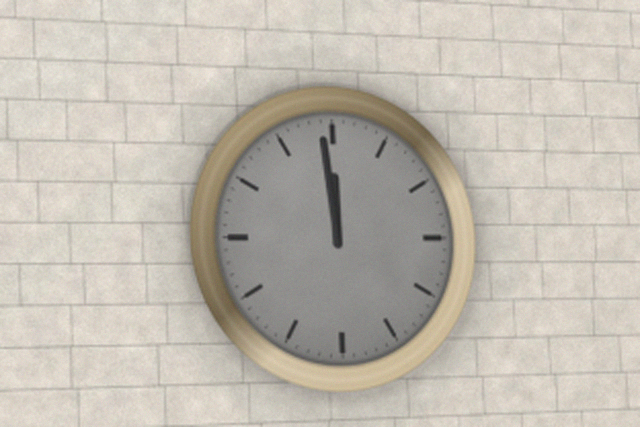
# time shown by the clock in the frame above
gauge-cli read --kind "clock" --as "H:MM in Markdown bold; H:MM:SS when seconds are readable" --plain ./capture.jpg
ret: **11:59**
